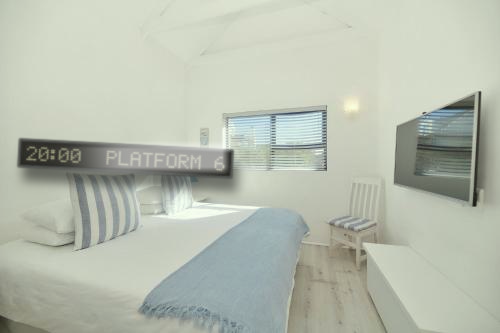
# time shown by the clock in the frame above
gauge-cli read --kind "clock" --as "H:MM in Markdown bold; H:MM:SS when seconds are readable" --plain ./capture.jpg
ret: **20:00**
